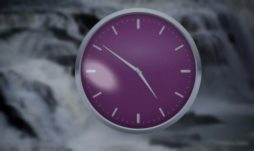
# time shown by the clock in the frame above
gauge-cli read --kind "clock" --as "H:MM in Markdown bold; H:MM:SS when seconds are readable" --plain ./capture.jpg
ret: **4:51**
